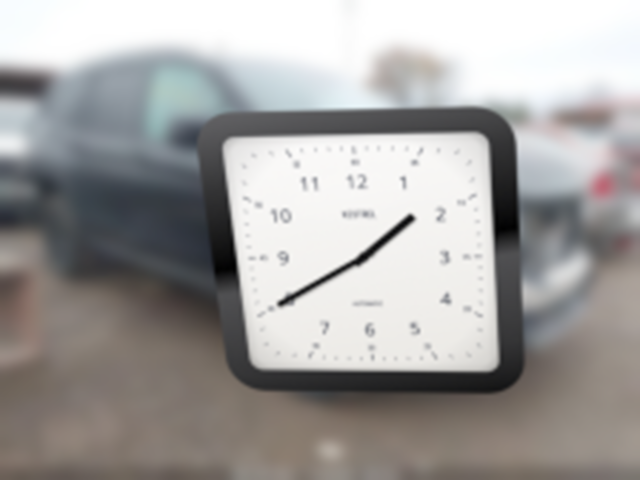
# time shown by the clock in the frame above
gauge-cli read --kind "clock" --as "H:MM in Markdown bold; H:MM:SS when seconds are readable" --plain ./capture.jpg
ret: **1:40**
